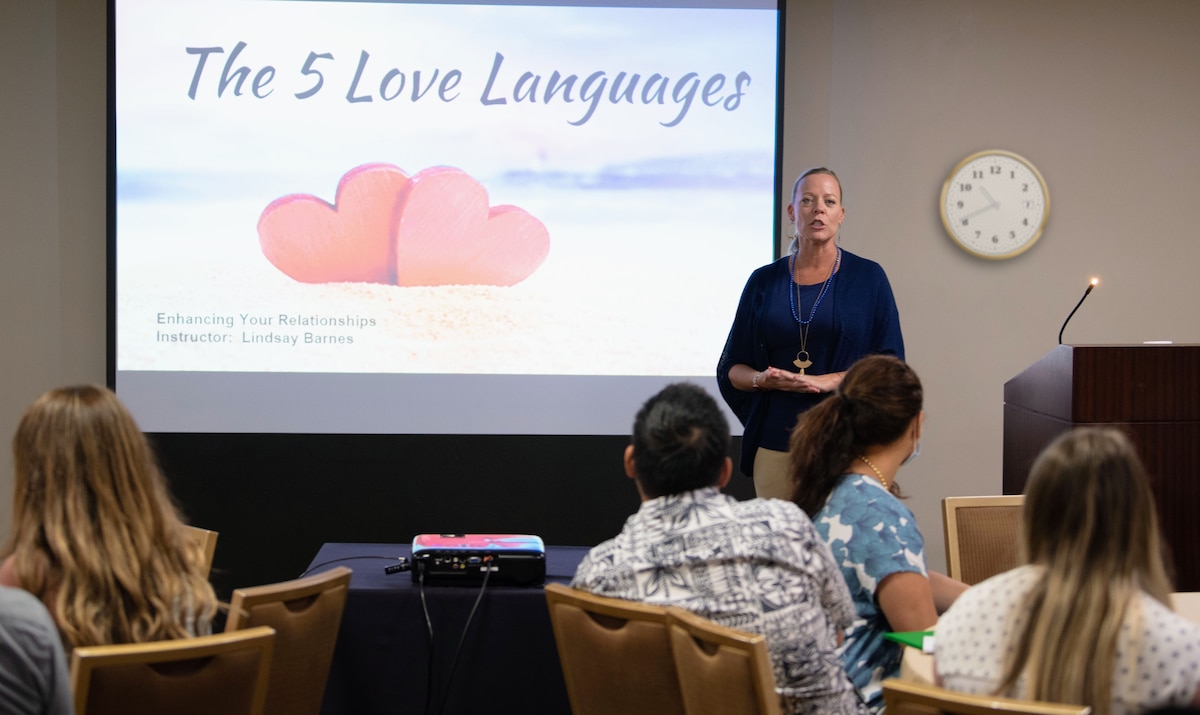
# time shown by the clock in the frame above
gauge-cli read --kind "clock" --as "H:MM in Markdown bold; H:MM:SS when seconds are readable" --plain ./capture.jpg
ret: **10:41**
